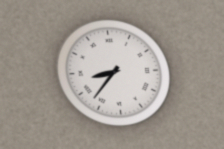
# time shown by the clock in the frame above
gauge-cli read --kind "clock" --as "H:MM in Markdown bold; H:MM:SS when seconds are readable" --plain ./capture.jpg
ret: **8:37**
